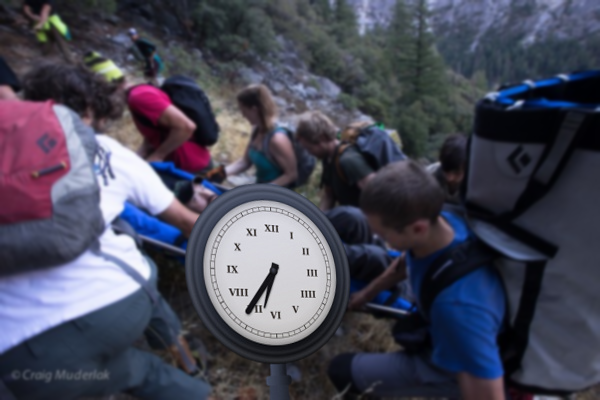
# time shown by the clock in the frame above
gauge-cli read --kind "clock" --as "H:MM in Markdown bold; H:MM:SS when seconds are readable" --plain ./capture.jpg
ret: **6:36**
